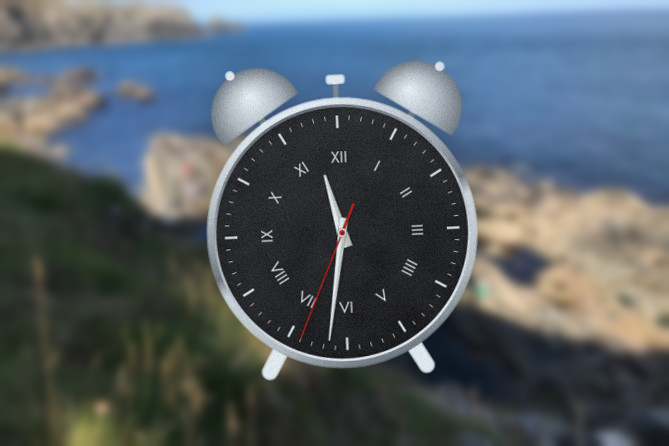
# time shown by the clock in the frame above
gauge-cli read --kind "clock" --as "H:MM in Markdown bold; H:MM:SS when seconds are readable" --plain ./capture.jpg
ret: **11:31:34**
